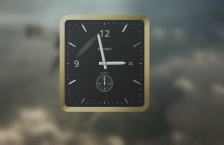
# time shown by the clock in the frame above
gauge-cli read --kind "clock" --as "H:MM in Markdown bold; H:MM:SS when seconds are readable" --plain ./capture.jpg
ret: **2:58**
